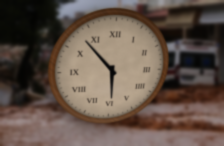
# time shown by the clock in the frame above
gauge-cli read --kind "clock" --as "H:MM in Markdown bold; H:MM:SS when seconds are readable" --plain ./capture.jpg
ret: **5:53**
